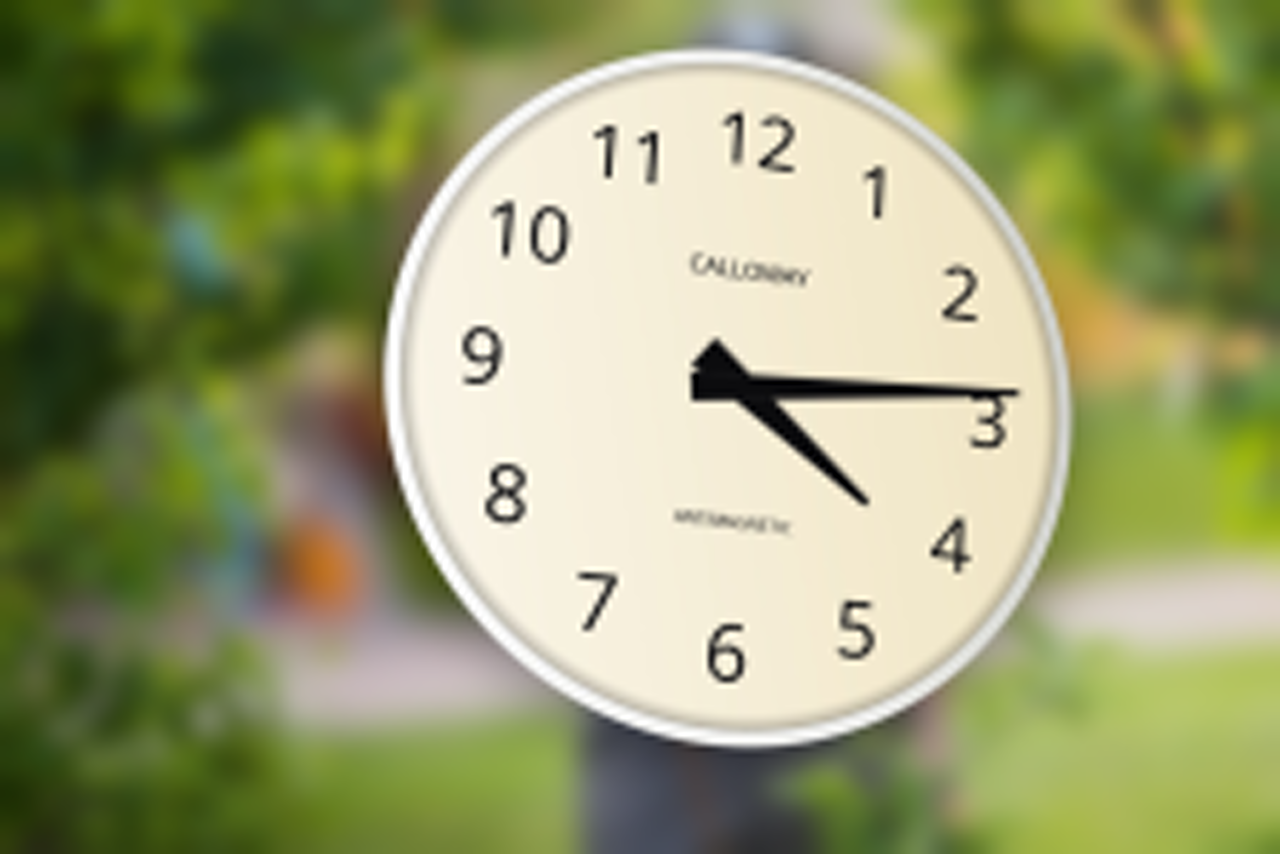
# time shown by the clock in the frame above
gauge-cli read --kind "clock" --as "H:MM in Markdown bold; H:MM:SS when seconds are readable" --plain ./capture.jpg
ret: **4:14**
